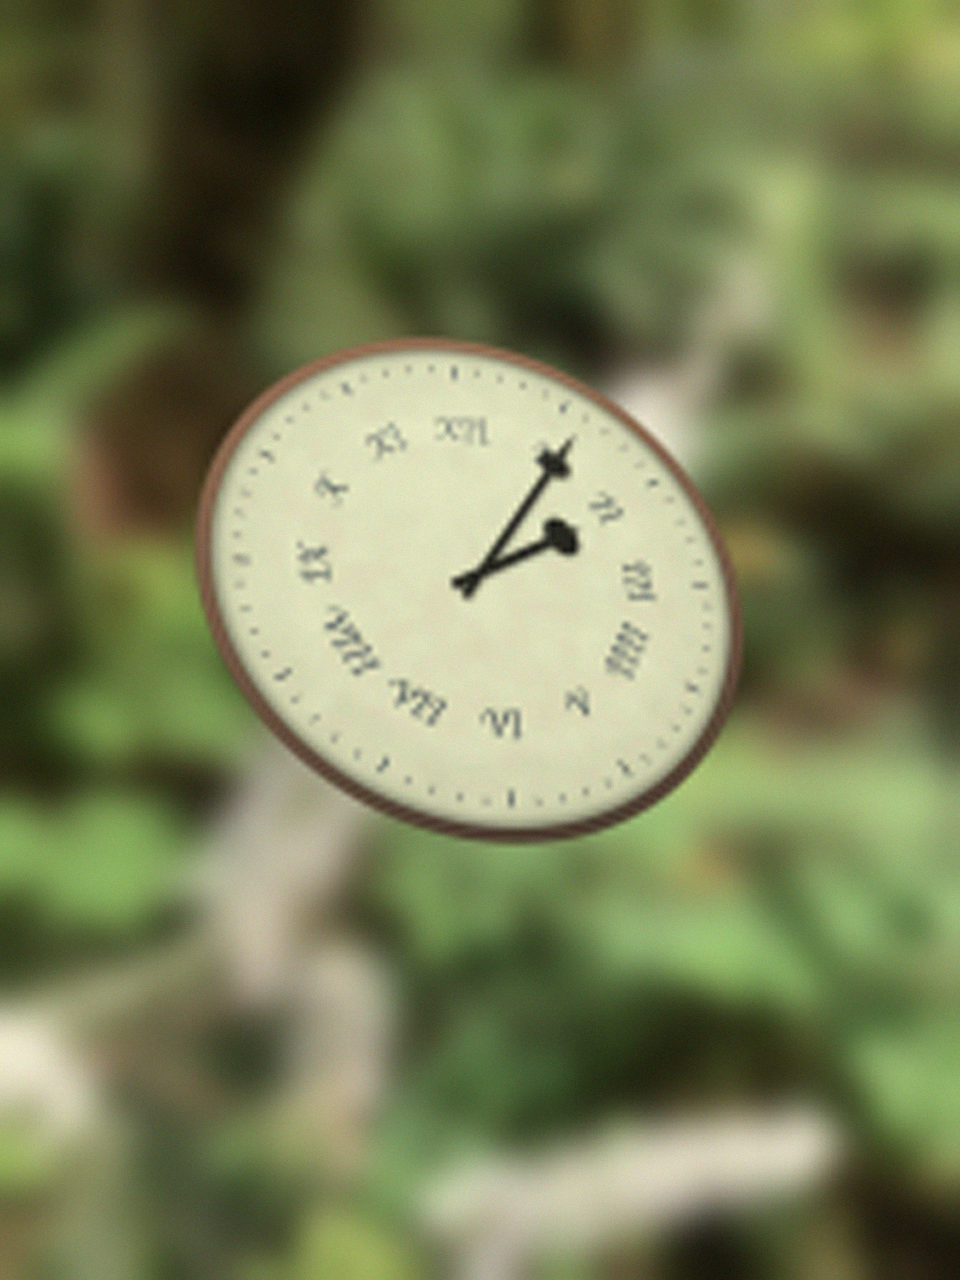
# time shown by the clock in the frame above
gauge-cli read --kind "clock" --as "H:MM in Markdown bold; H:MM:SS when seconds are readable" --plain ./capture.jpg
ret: **2:06**
